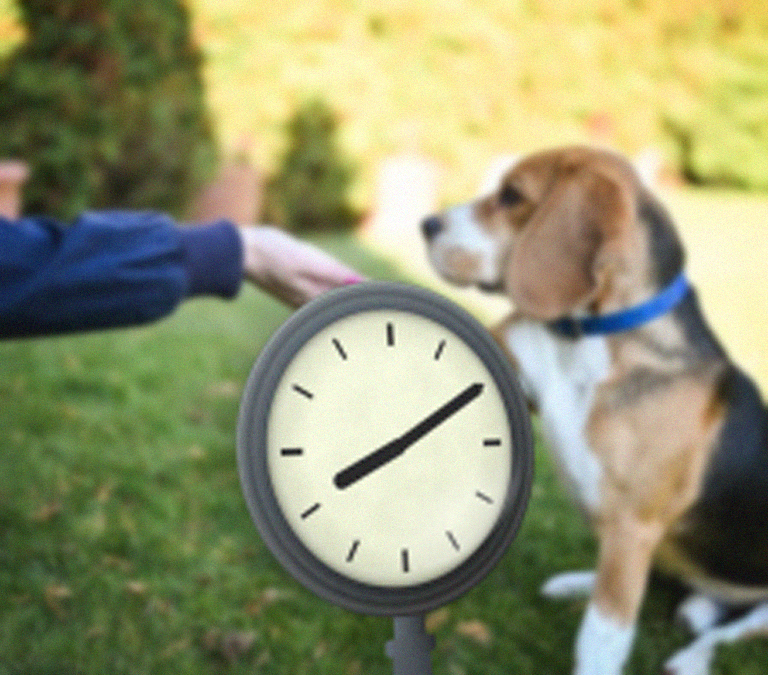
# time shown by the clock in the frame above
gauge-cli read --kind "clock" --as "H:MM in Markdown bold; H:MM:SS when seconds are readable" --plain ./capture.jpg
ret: **8:10**
